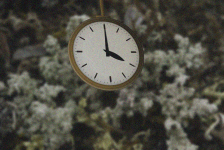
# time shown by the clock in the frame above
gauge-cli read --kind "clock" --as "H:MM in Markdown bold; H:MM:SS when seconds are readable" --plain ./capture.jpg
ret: **4:00**
